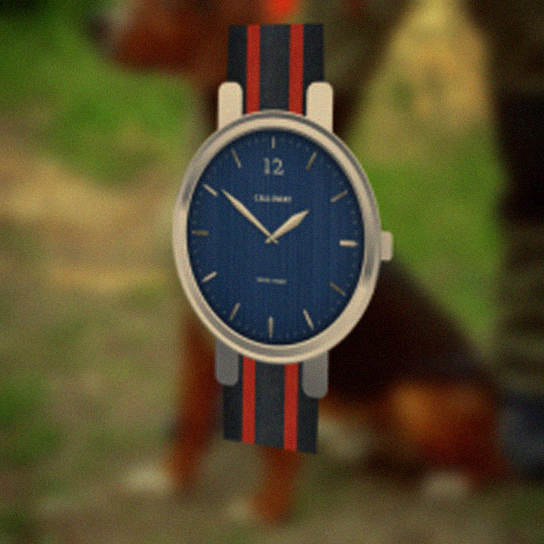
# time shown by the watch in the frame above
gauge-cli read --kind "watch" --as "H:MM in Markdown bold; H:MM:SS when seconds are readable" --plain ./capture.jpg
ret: **1:51**
